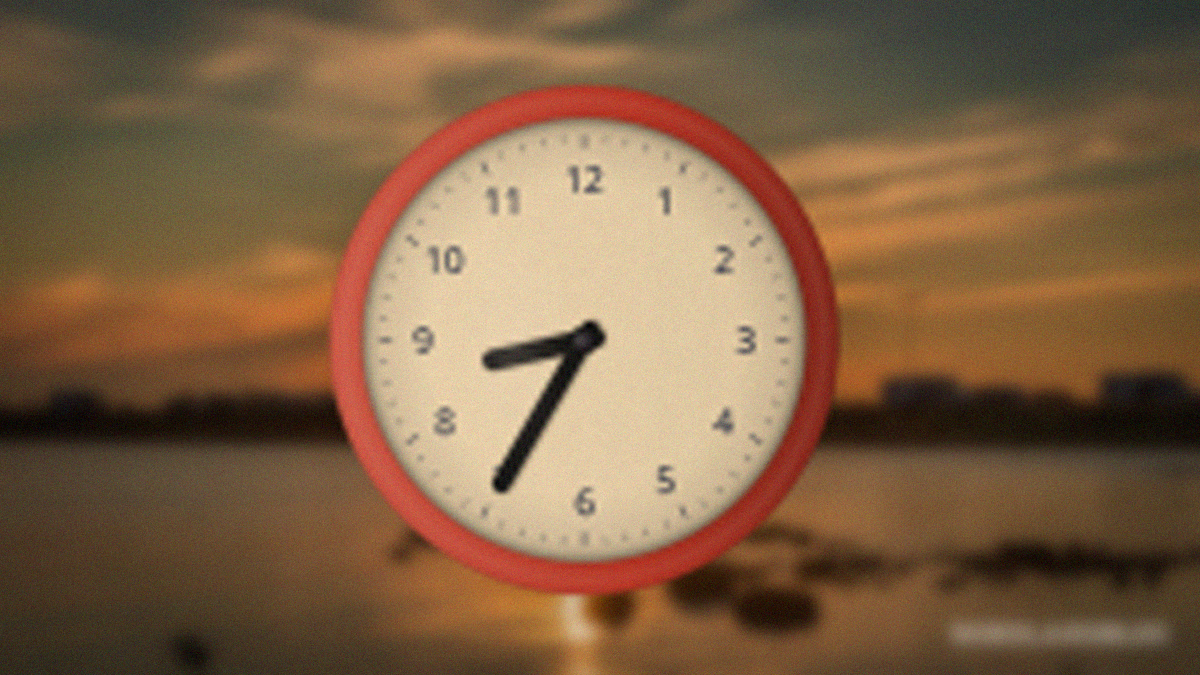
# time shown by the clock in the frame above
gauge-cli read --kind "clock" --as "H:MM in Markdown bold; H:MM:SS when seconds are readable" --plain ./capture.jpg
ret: **8:35**
